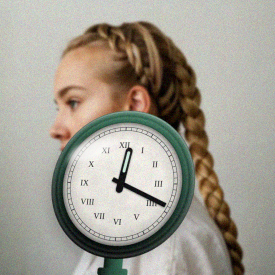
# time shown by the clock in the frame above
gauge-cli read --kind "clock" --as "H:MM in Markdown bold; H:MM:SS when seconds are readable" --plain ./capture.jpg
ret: **12:19**
